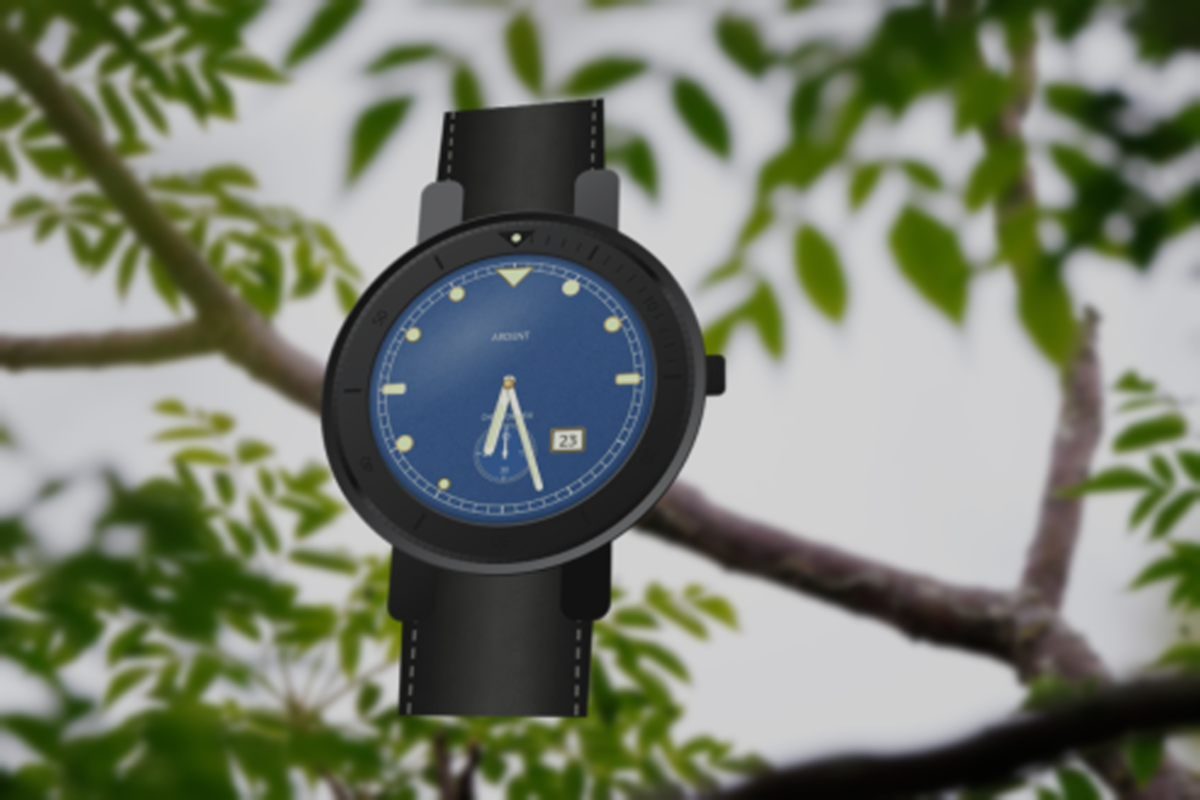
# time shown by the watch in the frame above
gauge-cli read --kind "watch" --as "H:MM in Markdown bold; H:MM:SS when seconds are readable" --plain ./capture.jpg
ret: **6:27**
